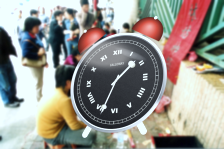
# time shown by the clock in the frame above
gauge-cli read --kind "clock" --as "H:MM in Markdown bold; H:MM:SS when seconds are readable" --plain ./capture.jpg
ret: **1:34**
